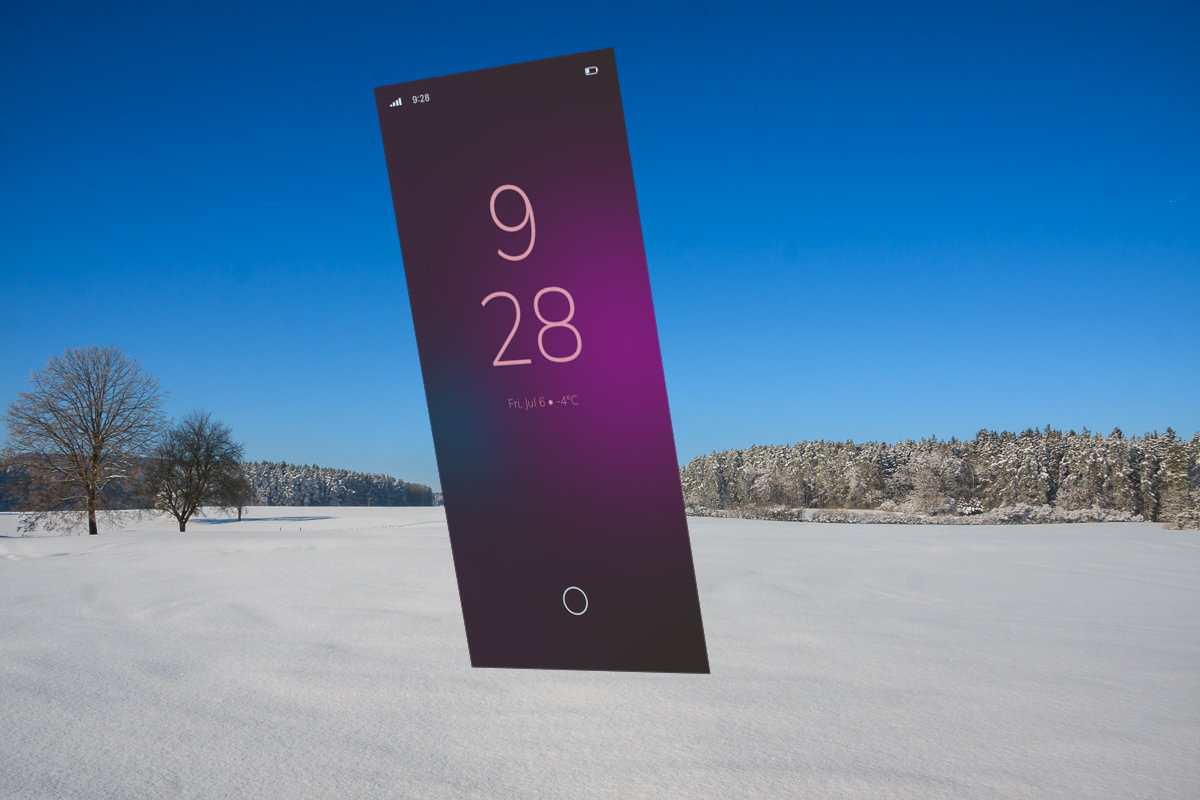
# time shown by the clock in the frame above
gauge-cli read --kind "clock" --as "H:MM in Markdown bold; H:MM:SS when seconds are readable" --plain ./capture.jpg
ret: **9:28**
